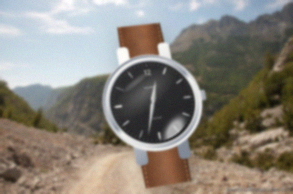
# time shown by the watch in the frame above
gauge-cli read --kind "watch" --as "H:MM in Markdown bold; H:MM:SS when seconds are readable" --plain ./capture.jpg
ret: **12:33**
